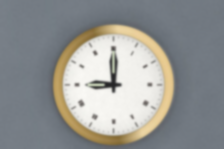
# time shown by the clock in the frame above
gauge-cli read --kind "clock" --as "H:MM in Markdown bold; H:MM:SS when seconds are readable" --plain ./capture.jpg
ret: **9:00**
